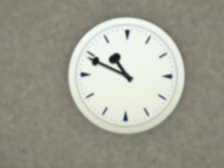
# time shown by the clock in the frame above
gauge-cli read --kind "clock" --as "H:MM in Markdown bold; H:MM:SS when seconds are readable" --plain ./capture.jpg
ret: **10:49**
